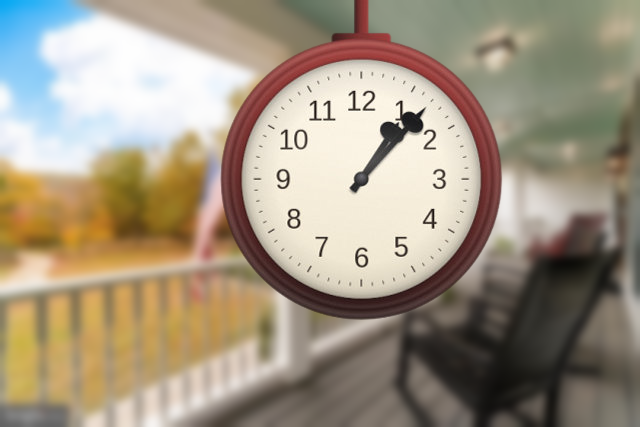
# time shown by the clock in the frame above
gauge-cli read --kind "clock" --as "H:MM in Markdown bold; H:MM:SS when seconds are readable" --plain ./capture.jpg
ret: **1:07**
